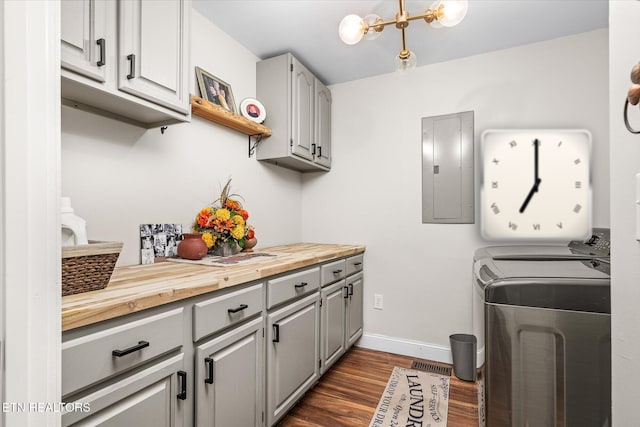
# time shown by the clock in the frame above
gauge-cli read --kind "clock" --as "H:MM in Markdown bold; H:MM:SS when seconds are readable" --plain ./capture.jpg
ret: **7:00**
